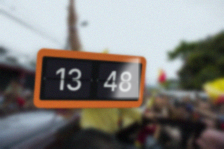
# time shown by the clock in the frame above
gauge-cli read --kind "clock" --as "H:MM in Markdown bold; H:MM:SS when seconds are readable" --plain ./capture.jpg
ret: **13:48**
